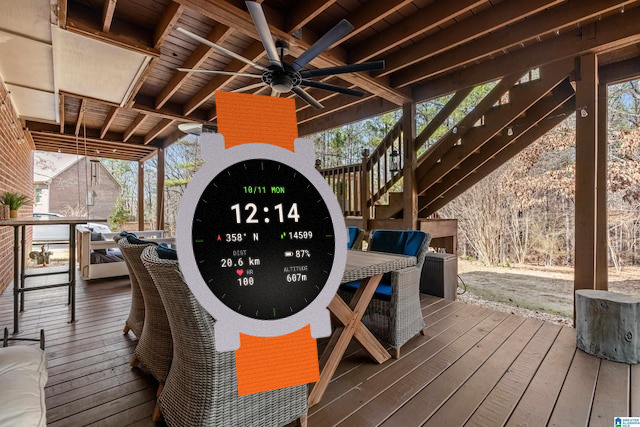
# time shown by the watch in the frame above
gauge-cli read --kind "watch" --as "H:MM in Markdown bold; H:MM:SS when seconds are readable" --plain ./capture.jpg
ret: **12:14**
